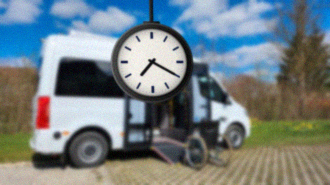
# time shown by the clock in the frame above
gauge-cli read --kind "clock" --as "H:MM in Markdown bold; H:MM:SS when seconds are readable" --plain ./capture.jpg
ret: **7:20**
